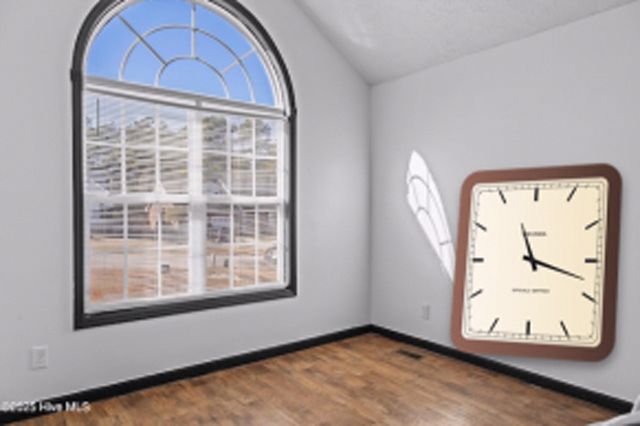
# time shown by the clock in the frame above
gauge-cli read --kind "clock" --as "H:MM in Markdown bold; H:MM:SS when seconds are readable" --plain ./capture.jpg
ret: **11:18**
